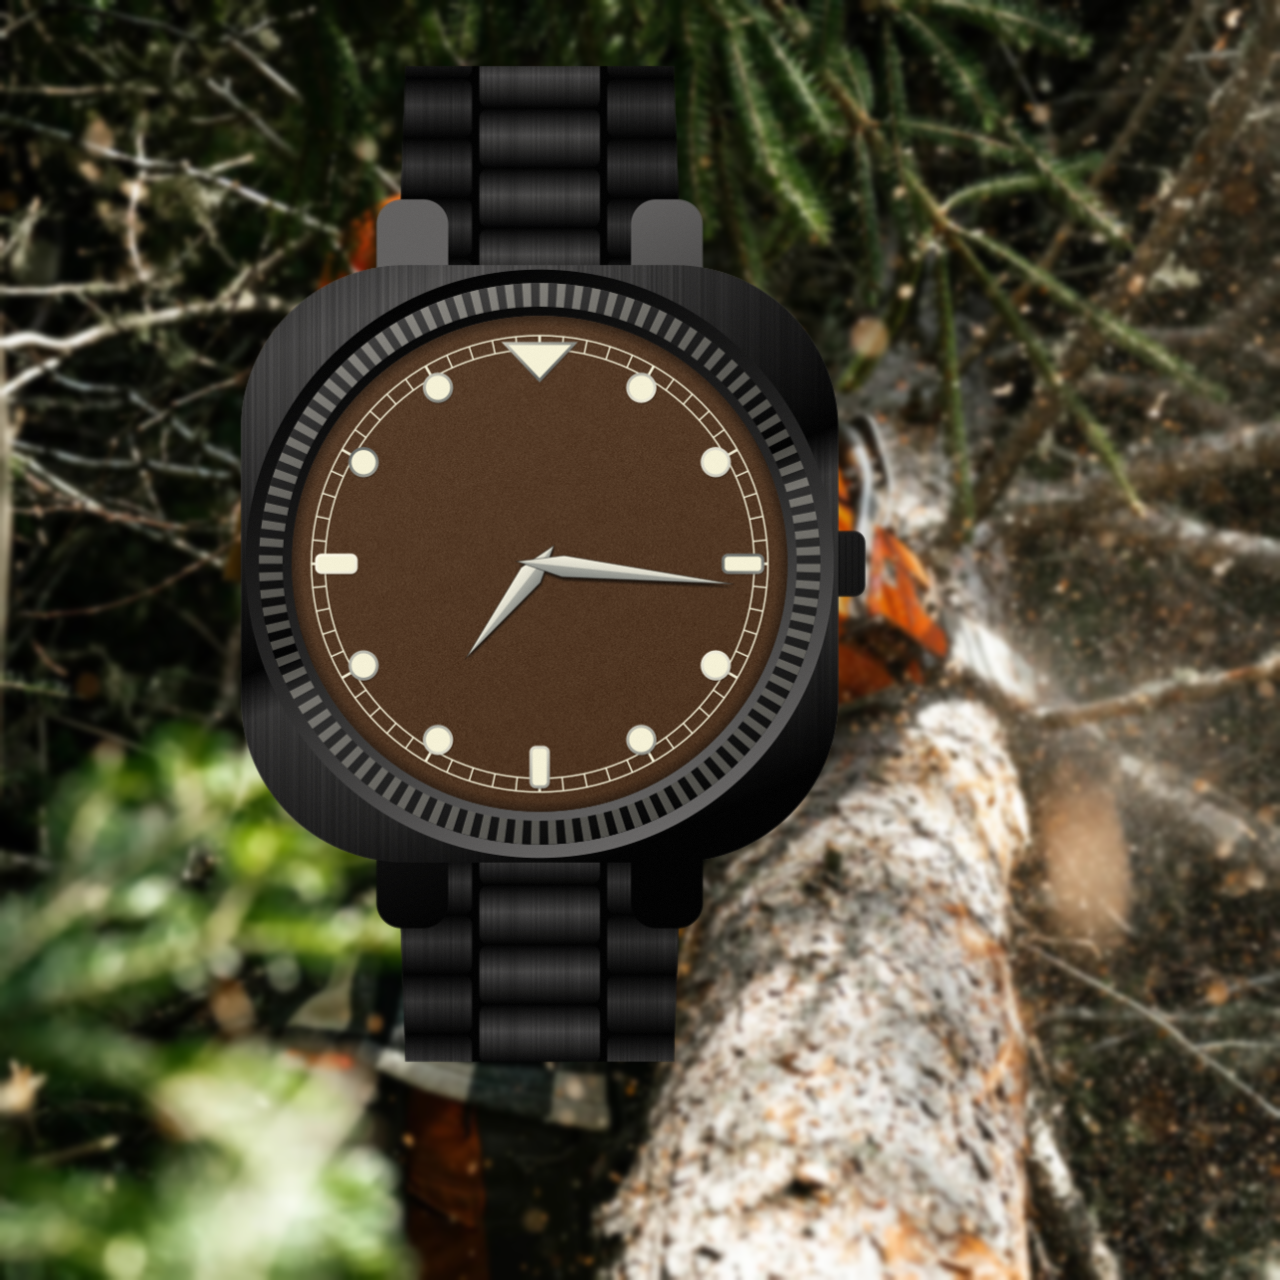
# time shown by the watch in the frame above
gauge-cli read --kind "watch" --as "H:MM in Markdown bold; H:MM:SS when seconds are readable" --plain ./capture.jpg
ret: **7:16**
